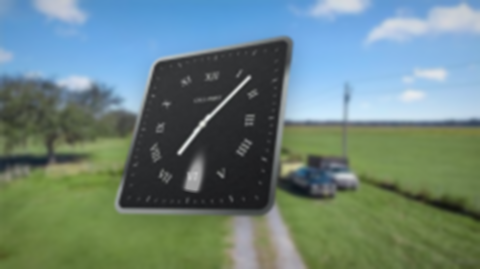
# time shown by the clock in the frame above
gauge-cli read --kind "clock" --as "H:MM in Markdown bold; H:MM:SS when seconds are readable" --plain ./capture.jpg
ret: **7:07**
